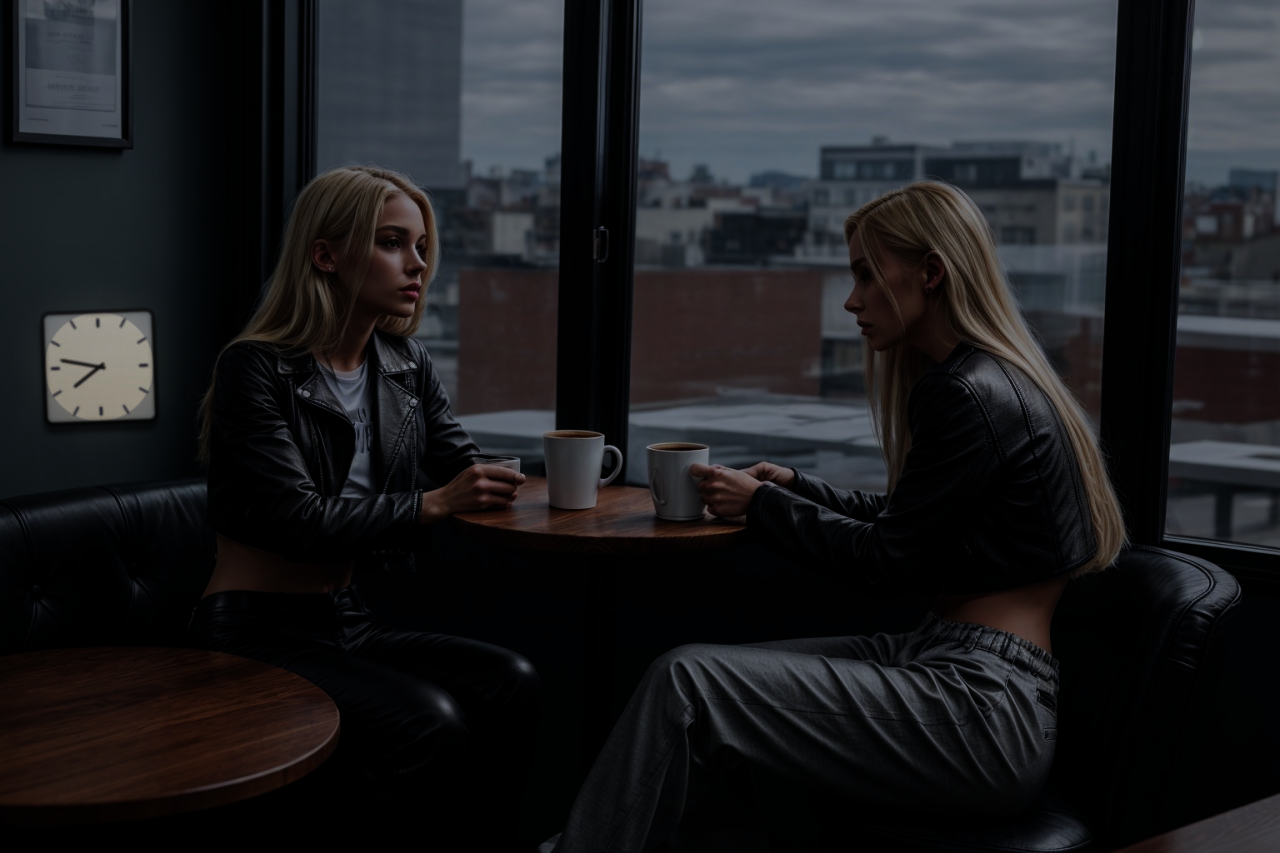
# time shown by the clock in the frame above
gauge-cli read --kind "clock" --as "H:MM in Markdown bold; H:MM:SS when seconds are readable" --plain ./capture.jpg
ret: **7:47**
